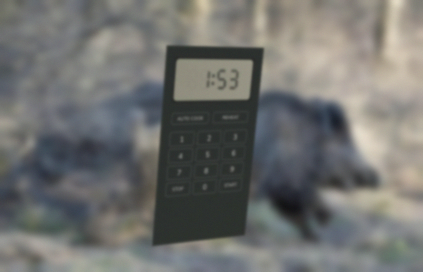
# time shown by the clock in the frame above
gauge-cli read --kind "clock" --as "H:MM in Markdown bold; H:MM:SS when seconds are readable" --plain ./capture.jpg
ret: **1:53**
